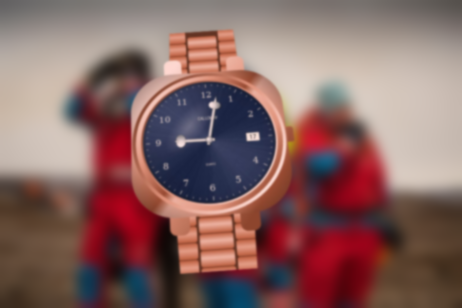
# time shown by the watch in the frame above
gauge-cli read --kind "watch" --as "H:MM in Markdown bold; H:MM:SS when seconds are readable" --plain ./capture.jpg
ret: **9:02**
